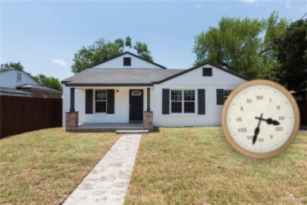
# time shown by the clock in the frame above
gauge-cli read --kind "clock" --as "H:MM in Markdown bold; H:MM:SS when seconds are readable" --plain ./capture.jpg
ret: **3:33**
